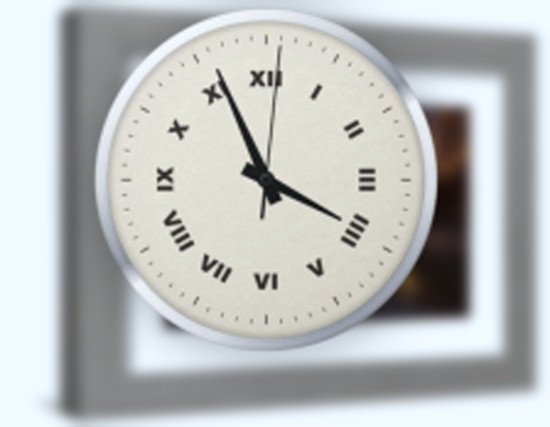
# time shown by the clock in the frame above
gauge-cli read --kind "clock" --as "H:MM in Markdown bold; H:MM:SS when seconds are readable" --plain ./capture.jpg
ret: **3:56:01**
